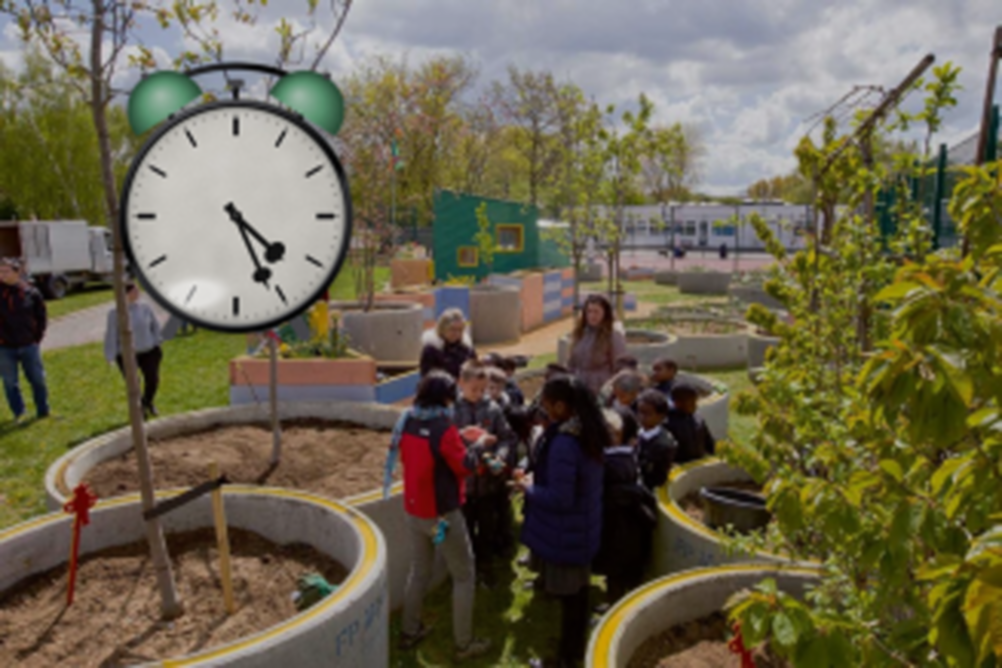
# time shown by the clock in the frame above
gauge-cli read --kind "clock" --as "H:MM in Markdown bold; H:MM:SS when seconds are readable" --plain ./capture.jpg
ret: **4:26**
